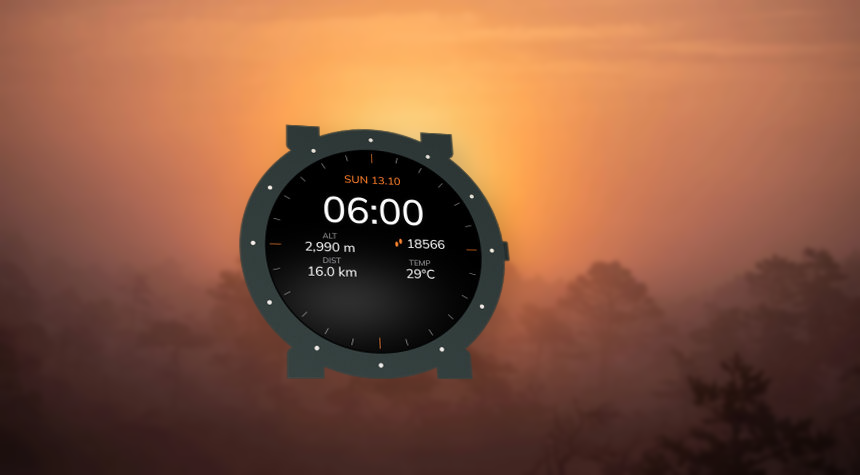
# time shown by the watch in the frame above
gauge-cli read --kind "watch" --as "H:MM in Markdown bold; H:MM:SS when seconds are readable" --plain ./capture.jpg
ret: **6:00**
